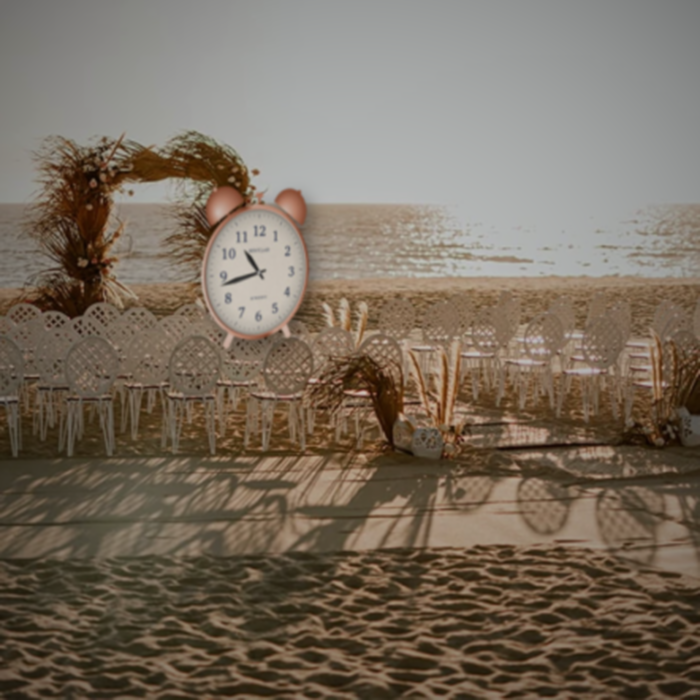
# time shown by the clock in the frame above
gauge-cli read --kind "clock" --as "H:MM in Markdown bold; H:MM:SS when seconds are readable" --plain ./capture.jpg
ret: **10:43**
